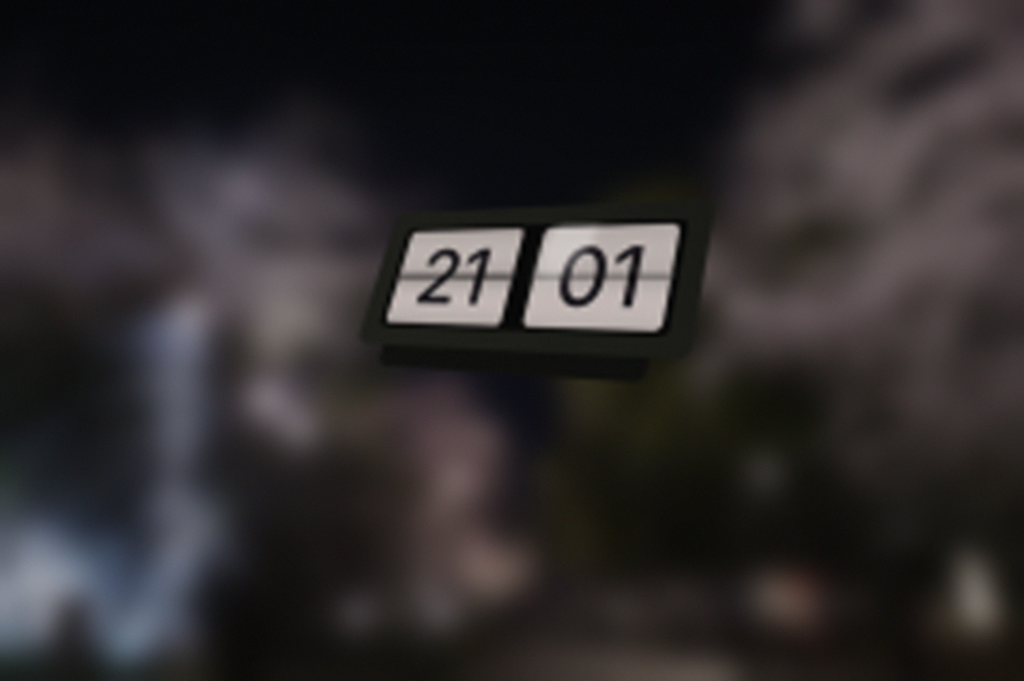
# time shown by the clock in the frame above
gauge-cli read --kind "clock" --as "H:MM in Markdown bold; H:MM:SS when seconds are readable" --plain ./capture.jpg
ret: **21:01**
